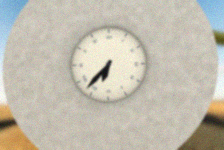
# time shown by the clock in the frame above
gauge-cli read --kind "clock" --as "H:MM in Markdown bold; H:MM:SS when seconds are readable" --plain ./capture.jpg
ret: **6:37**
